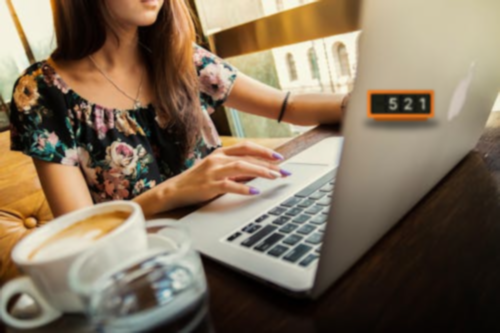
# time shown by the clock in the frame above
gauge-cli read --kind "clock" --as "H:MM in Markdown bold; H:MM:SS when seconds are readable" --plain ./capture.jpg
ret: **5:21**
